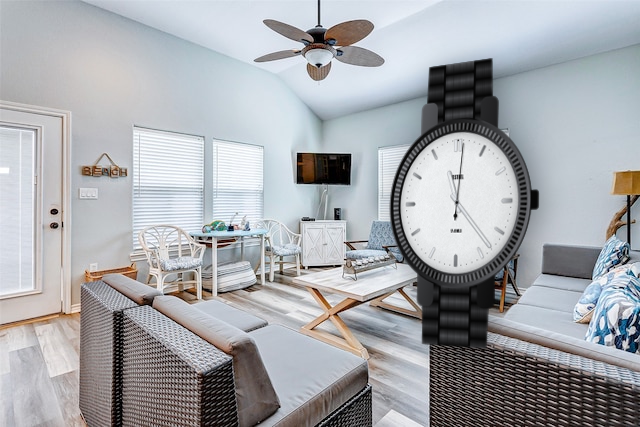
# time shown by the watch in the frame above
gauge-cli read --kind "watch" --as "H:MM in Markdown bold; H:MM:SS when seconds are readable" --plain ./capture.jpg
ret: **11:23:01**
